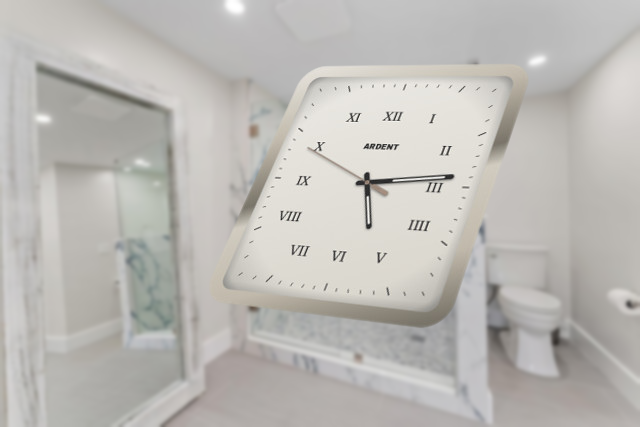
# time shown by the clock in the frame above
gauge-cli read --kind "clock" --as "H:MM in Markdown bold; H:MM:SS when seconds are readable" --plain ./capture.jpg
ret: **5:13:49**
